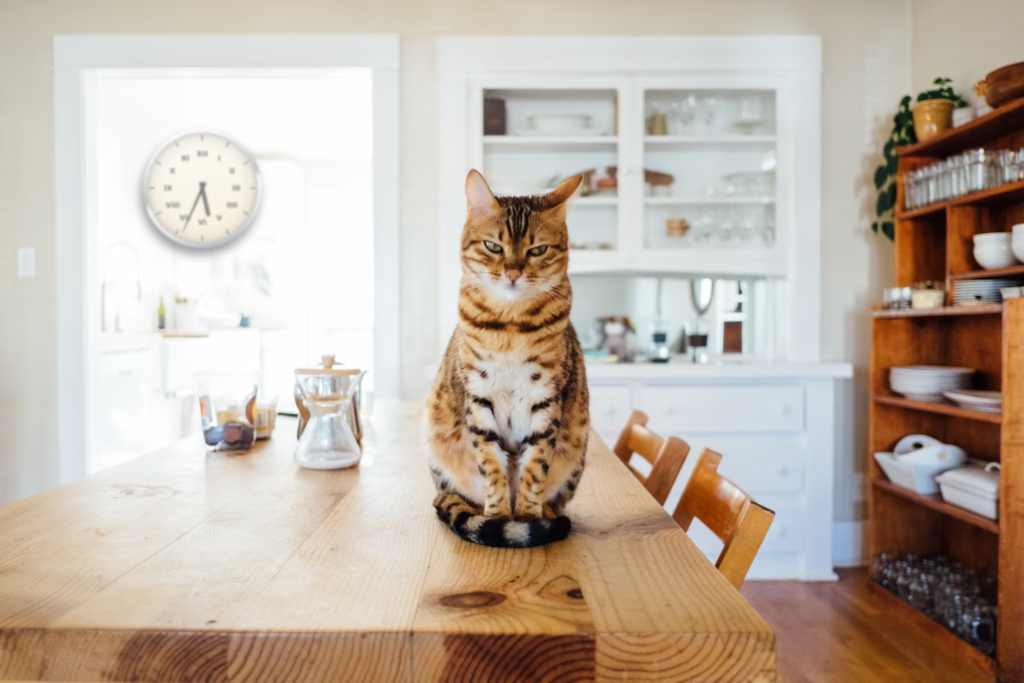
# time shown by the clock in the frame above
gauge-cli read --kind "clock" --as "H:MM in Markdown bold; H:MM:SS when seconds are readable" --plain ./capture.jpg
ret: **5:34**
